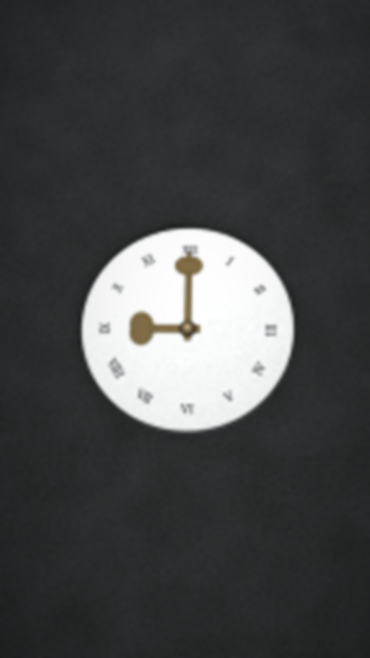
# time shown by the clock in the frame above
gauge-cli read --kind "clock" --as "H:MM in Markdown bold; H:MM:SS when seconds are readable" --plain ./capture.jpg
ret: **9:00**
